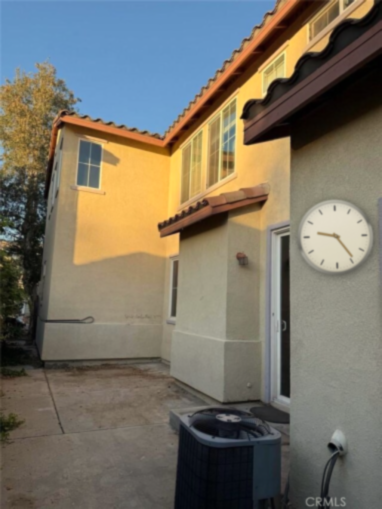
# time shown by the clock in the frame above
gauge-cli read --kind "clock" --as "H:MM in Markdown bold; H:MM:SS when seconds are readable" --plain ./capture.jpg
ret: **9:24**
